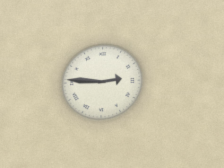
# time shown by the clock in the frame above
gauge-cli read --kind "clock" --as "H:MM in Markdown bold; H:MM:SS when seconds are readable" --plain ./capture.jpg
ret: **2:46**
